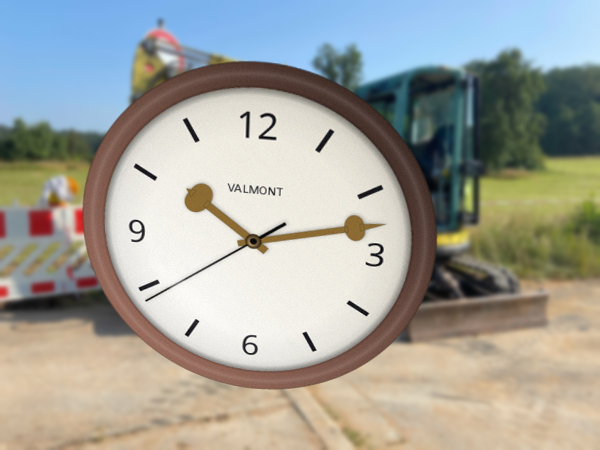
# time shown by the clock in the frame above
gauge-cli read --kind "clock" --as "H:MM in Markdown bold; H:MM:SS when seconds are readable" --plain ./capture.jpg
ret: **10:12:39**
